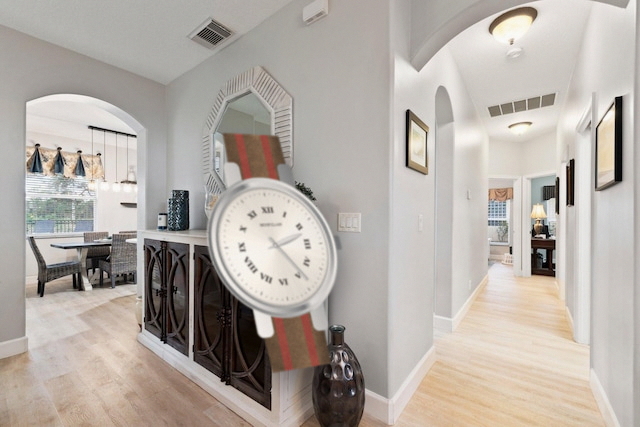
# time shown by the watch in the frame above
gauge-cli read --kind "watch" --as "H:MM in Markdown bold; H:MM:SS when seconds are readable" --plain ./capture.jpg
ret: **2:24**
